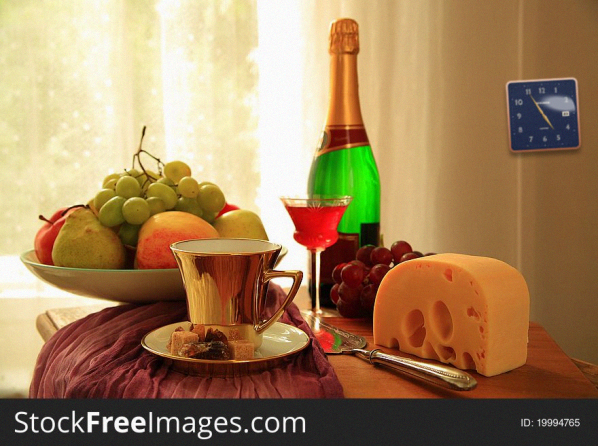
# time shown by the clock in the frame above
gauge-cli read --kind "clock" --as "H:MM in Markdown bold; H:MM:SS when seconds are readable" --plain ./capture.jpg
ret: **4:55**
